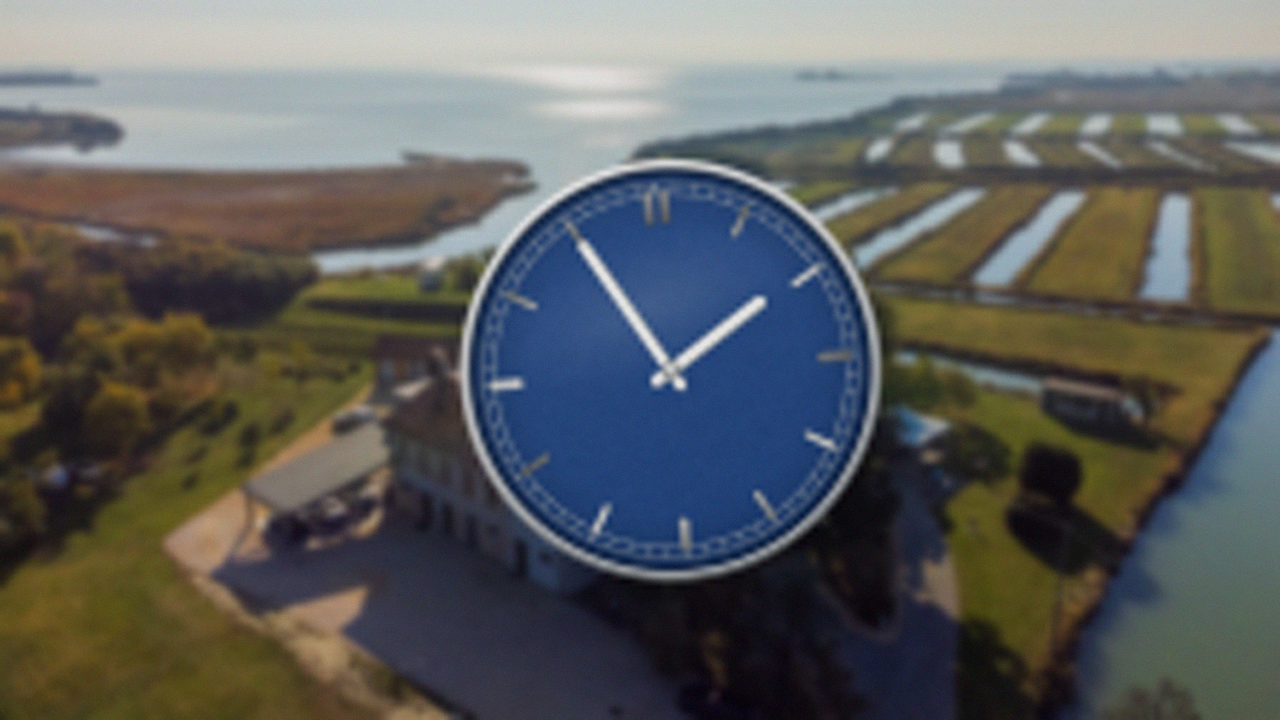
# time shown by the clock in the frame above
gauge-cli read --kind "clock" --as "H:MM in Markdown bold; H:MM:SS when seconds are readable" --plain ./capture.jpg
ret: **1:55**
